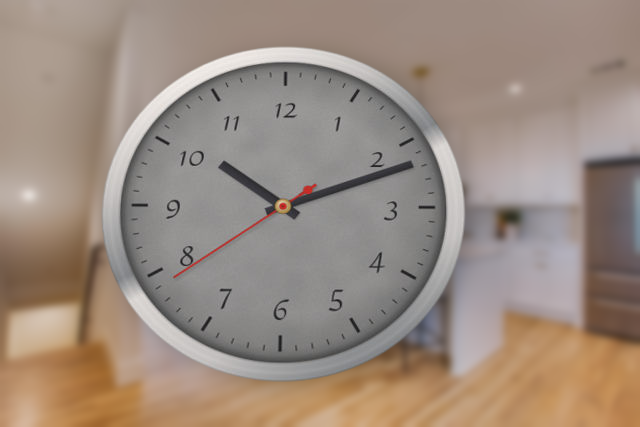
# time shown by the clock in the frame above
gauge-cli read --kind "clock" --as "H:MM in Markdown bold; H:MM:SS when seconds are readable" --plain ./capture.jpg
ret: **10:11:39**
